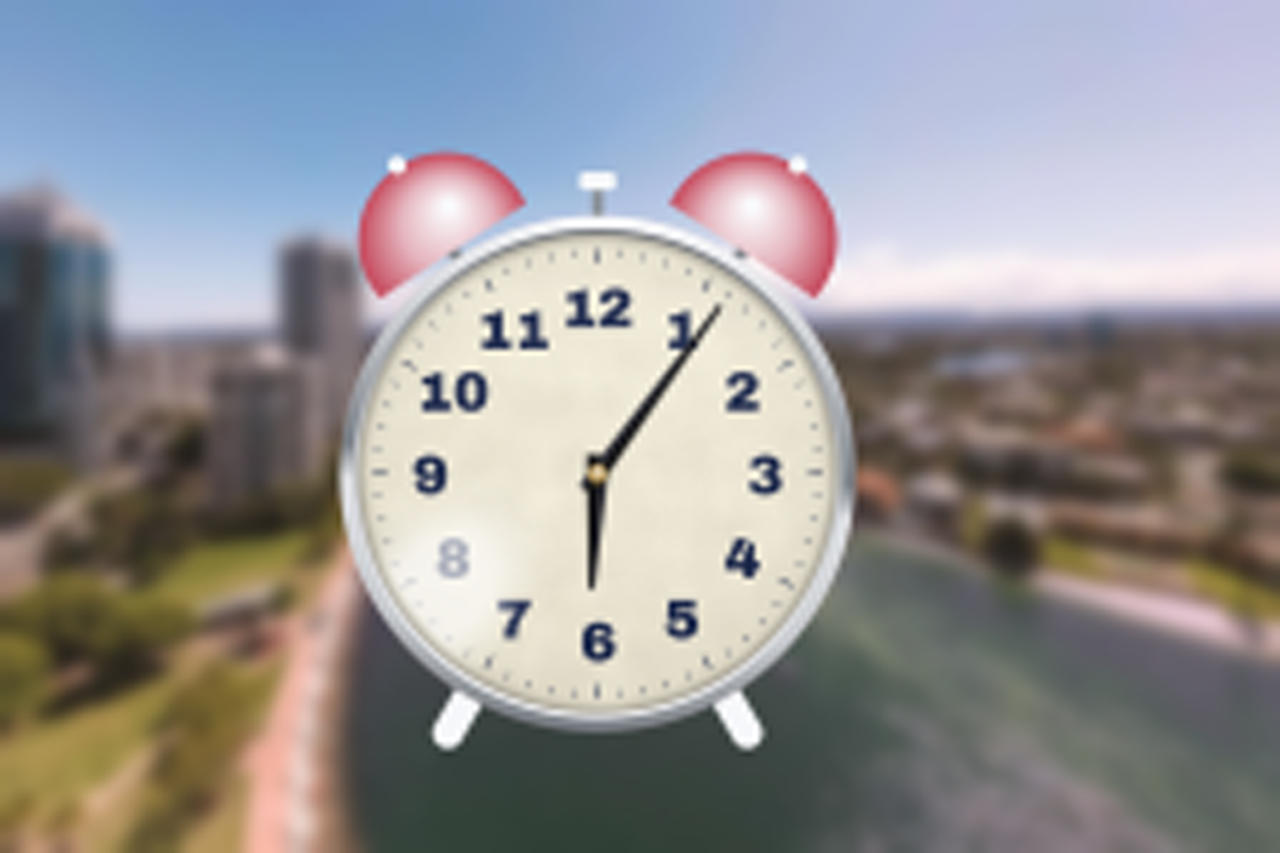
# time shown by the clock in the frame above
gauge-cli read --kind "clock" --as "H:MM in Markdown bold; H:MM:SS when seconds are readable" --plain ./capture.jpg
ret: **6:06**
